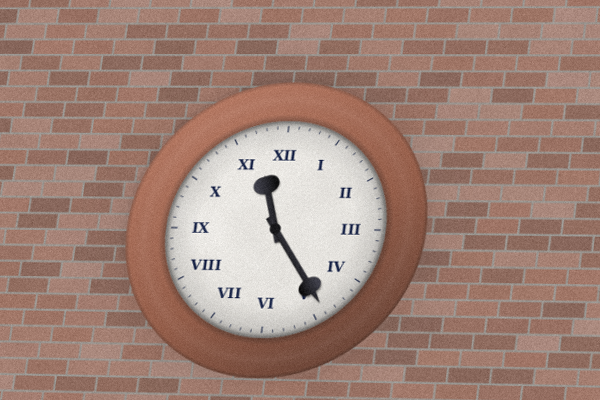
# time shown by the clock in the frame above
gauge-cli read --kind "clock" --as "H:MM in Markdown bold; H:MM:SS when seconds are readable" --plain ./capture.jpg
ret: **11:24**
